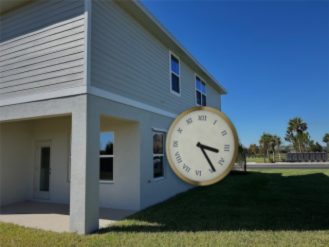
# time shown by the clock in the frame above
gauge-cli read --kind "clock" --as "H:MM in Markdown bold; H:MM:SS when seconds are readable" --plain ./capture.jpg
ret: **3:24**
